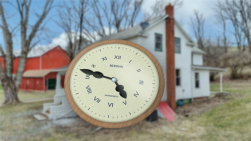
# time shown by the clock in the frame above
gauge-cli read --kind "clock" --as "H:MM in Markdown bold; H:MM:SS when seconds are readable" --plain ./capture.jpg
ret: **4:47**
